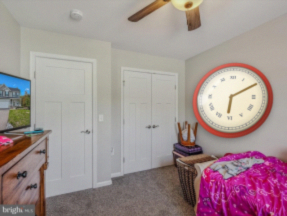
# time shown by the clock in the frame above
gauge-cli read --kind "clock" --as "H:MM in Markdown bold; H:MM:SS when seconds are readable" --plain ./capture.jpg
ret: **6:10**
